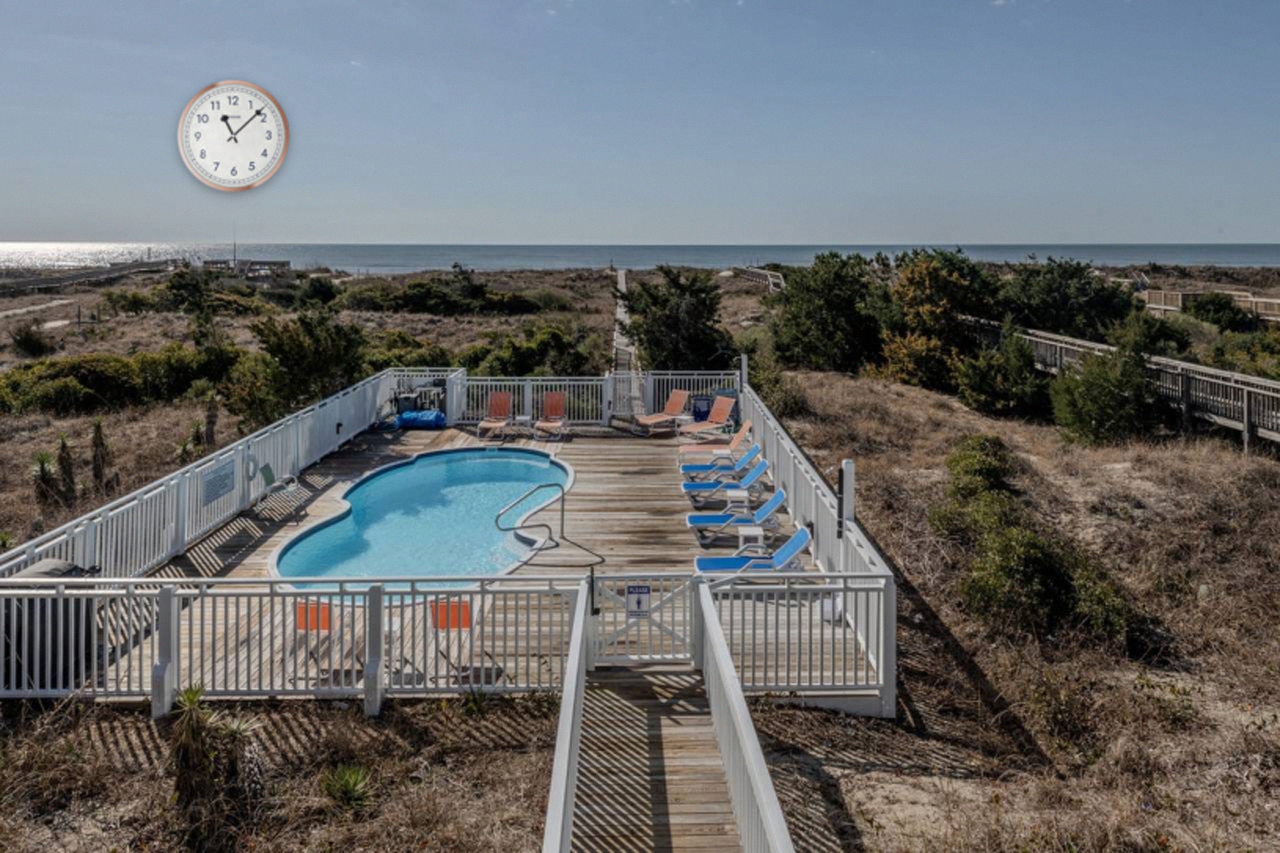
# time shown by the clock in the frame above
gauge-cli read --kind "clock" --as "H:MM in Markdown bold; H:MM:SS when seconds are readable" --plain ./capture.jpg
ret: **11:08**
